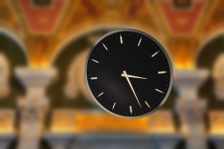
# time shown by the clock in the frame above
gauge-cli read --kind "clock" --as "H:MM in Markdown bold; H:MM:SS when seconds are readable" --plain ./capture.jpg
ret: **3:27**
